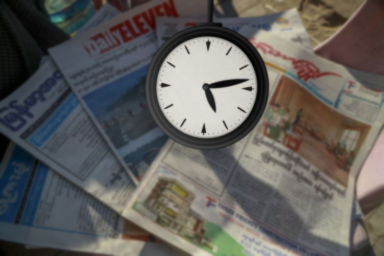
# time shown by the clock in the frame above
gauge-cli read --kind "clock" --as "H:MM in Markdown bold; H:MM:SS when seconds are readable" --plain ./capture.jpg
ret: **5:13**
